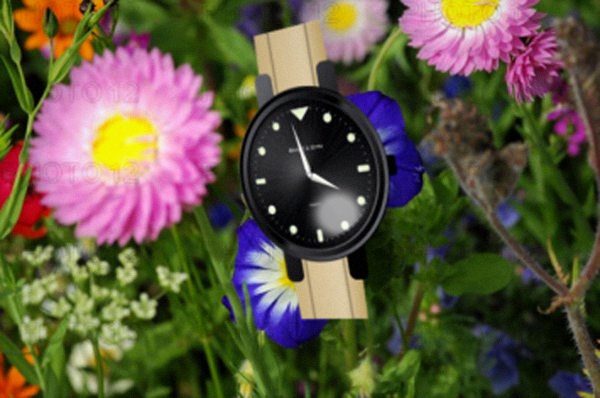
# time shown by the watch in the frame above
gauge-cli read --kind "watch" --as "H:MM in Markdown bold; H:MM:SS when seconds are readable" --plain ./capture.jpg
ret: **3:58**
